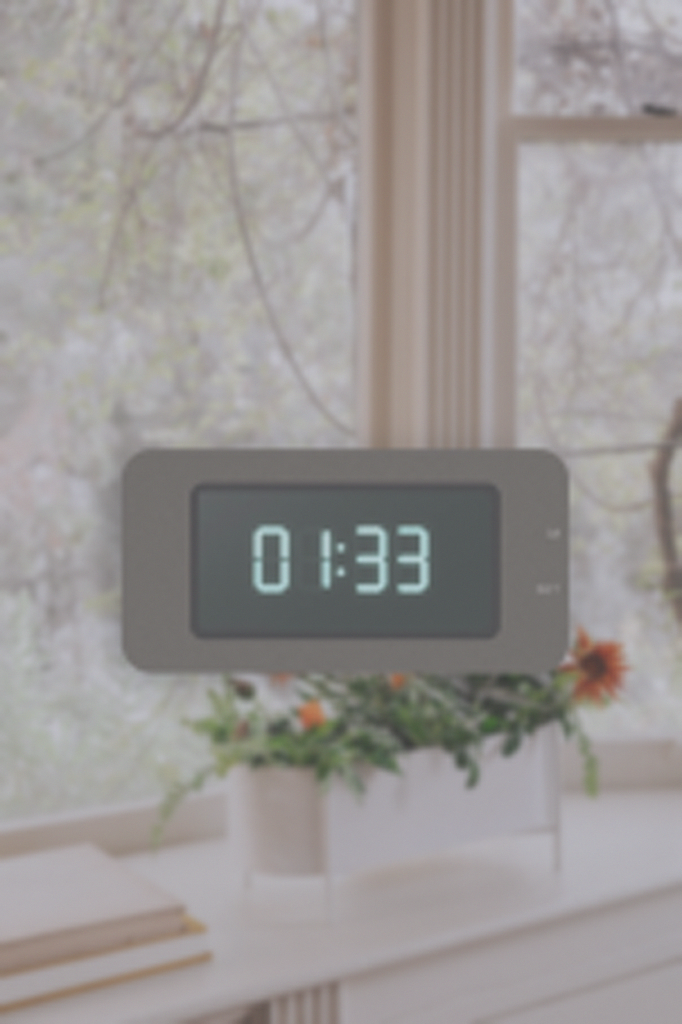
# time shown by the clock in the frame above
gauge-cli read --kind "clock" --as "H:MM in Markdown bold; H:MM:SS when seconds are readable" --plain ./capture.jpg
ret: **1:33**
